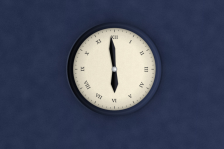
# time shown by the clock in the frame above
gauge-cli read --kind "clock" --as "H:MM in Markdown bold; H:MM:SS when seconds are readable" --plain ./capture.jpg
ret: **5:59**
